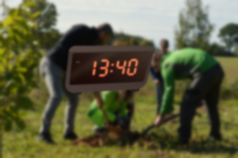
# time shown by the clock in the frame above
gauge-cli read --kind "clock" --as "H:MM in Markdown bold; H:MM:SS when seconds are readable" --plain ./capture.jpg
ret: **13:40**
